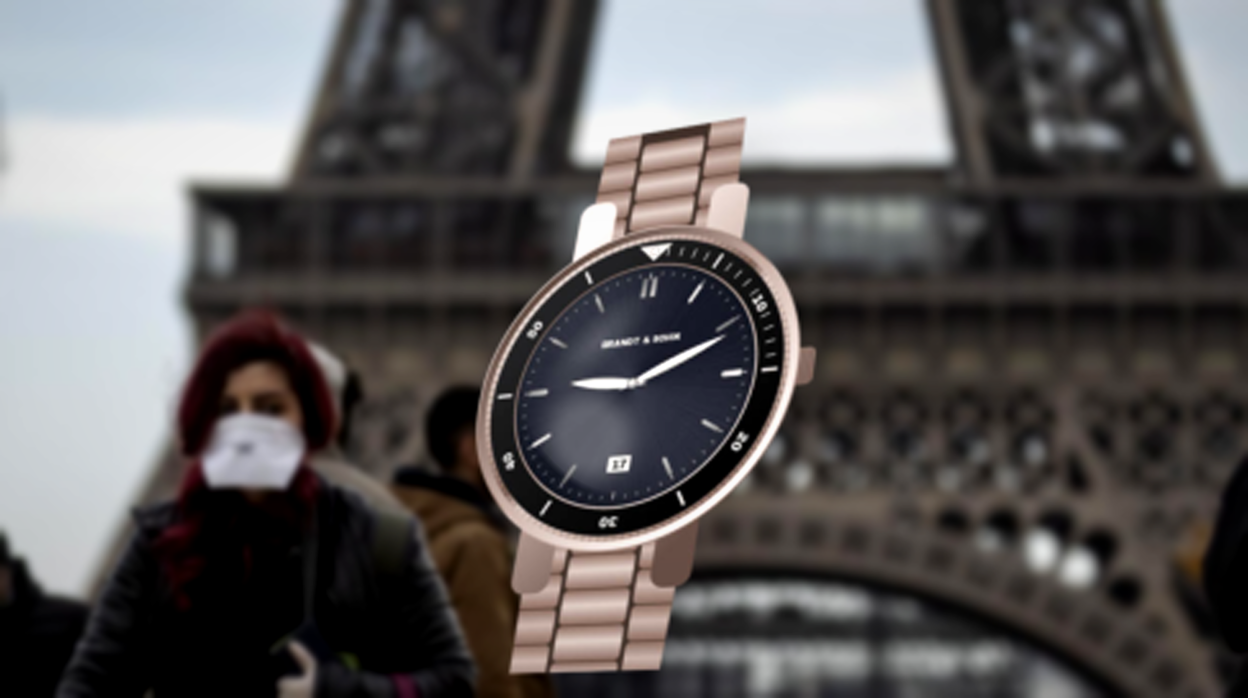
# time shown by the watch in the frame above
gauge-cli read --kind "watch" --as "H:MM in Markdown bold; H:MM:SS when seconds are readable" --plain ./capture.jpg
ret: **9:11**
